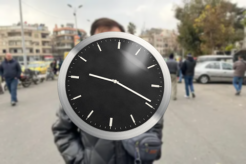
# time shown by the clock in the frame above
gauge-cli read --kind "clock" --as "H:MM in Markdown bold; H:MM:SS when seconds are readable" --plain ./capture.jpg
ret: **9:19**
